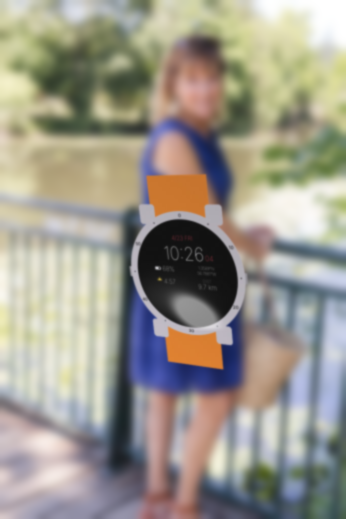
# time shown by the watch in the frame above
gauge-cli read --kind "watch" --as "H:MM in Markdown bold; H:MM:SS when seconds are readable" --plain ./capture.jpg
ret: **10:26**
